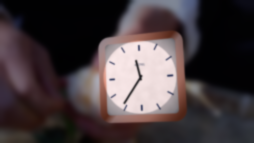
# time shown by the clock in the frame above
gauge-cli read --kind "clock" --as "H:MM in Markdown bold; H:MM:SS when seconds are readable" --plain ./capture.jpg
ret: **11:36**
